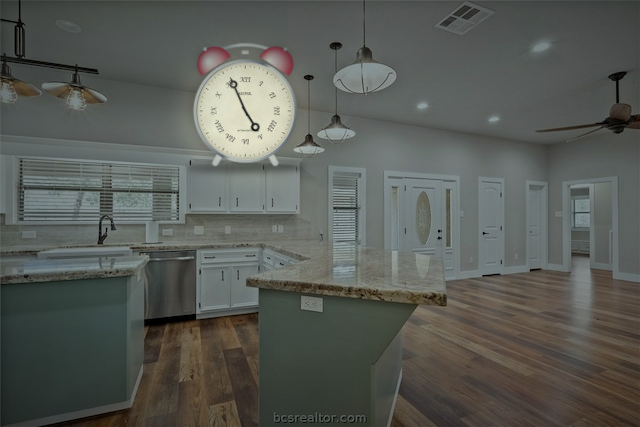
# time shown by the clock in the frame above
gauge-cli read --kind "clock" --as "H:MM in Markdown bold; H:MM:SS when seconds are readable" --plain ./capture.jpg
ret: **4:56**
